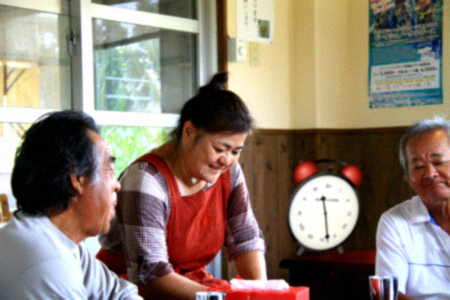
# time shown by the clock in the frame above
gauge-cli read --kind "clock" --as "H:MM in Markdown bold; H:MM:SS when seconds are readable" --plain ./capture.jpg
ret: **11:28**
